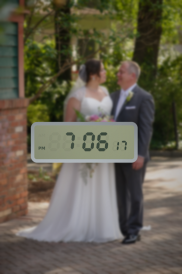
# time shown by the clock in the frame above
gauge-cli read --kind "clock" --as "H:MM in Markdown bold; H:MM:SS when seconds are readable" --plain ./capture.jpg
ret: **7:06:17**
